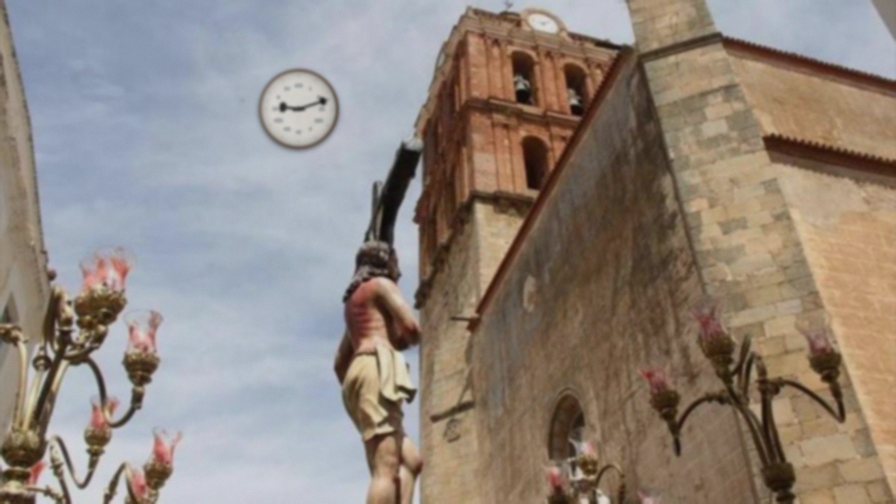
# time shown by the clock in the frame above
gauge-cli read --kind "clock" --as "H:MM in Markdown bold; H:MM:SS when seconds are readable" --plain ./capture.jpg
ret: **9:12**
